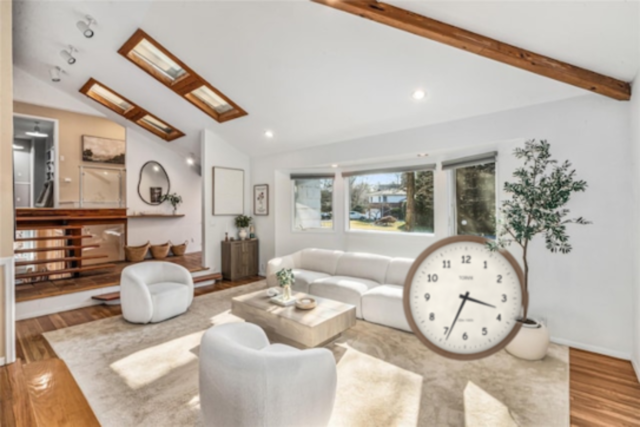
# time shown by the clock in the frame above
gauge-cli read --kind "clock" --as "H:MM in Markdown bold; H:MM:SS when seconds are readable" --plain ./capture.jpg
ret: **3:34**
